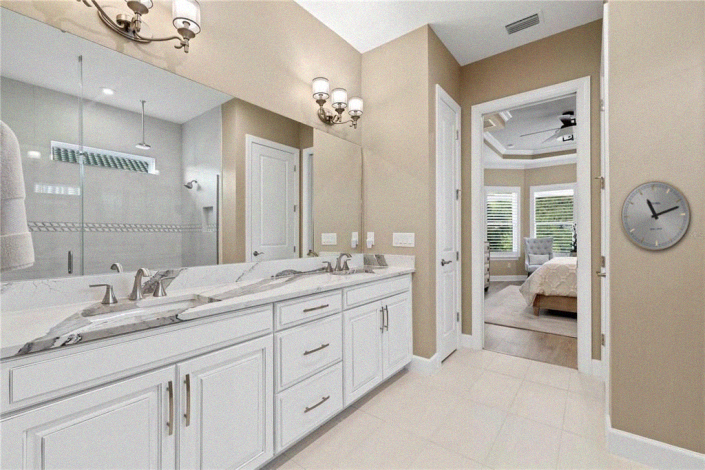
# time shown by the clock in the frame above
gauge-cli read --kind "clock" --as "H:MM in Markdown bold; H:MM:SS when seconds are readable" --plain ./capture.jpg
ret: **11:12**
